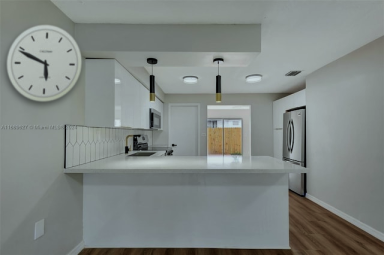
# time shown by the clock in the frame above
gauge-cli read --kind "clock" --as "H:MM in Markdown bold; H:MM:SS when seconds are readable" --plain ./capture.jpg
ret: **5:49**
